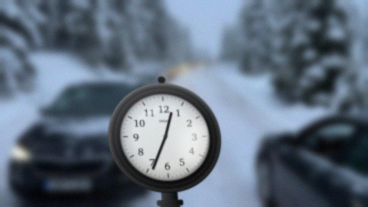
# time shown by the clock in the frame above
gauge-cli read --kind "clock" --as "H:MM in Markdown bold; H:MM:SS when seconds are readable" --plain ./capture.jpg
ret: **12:34**
